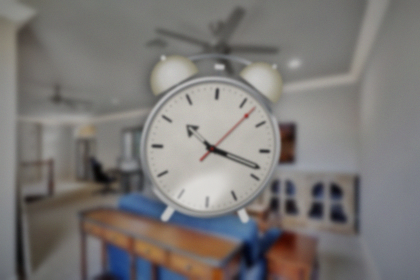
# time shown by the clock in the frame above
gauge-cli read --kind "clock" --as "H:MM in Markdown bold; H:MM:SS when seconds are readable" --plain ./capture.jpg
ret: **10:18:07**
